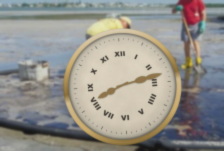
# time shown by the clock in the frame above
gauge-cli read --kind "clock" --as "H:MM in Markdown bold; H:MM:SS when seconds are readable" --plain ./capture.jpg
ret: **8:13**
